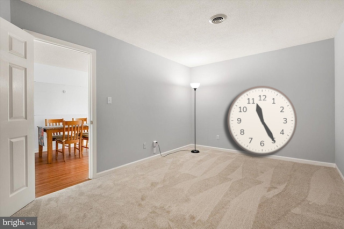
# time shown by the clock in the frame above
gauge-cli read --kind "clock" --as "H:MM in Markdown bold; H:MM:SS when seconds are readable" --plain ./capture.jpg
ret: **11:25**
